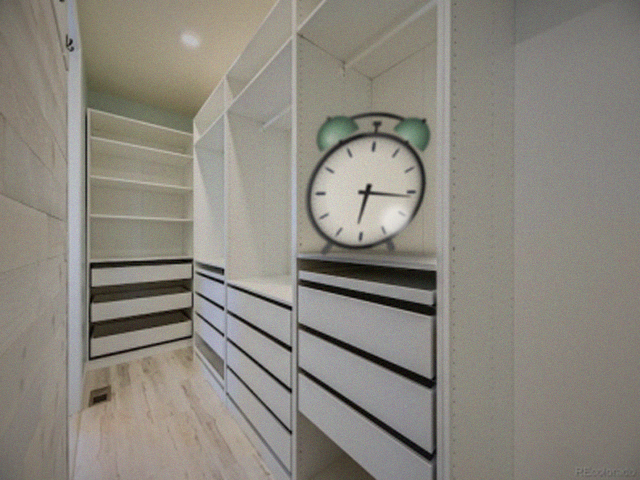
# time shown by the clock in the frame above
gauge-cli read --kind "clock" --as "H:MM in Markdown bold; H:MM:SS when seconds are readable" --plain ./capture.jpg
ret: **6:16**
